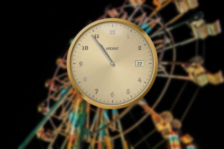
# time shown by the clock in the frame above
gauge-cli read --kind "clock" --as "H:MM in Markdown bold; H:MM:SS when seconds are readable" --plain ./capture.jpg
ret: **10:54**
